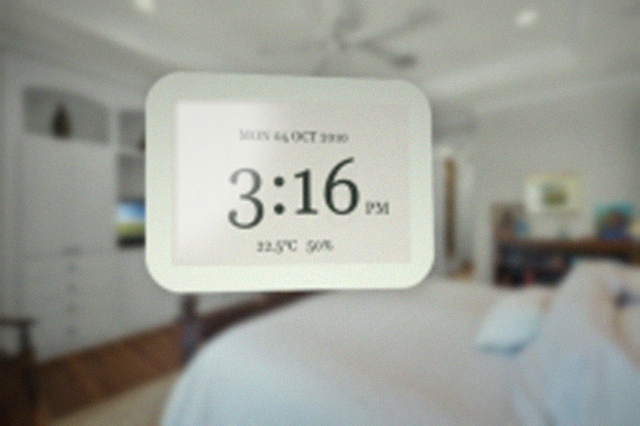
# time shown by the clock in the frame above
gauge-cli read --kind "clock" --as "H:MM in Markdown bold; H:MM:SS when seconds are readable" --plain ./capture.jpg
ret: **3:16**
